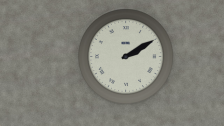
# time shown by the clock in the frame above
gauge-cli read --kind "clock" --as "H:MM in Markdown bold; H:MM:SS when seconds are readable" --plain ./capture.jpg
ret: **2:10**
